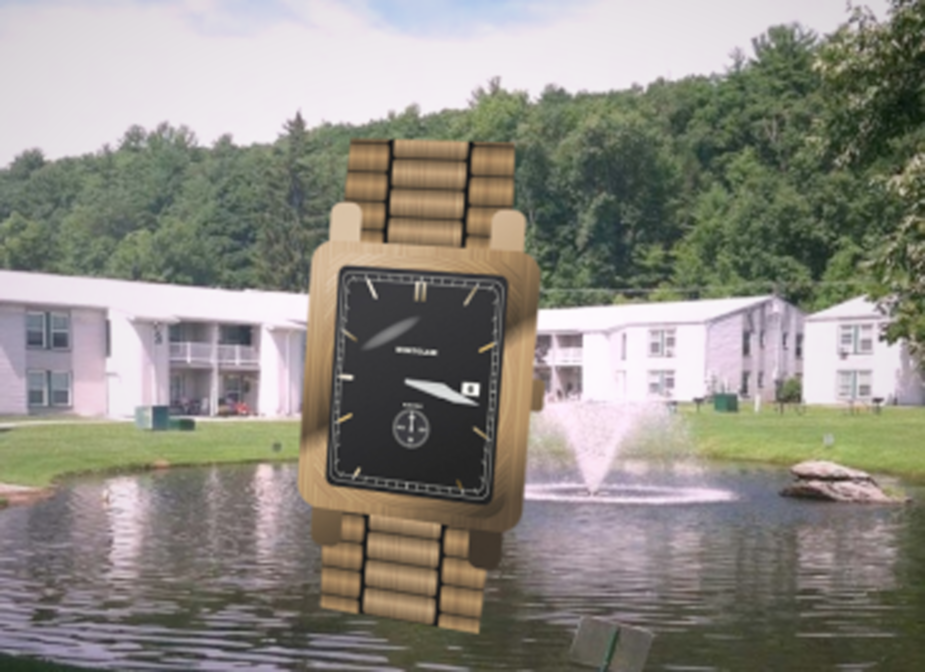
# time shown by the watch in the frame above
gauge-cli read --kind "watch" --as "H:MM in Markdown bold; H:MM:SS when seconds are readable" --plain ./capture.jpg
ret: **3:17**
